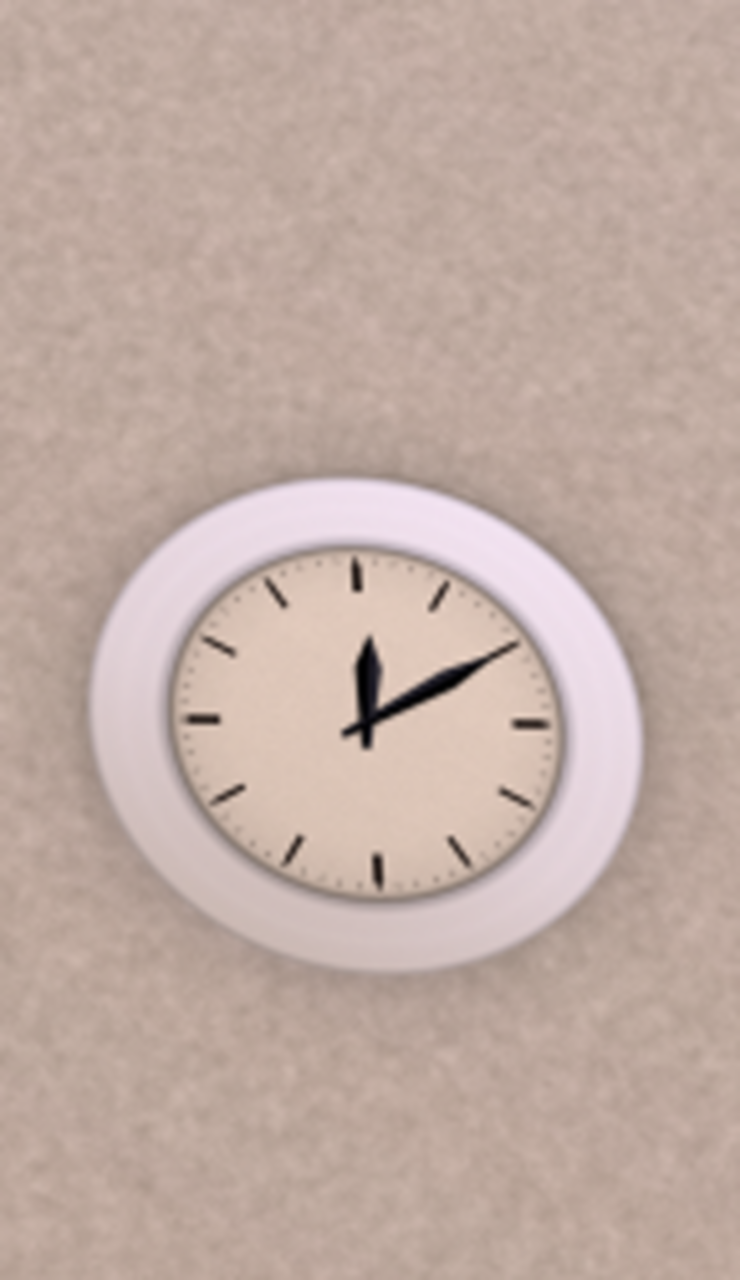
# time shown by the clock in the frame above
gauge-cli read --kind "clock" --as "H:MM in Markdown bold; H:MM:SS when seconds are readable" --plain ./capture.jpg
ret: **12:10**
